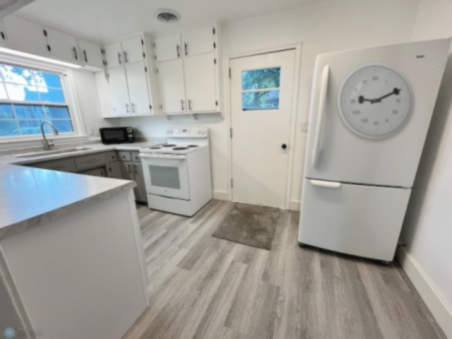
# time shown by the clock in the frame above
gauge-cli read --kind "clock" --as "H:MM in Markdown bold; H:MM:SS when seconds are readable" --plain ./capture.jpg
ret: **9:11**
